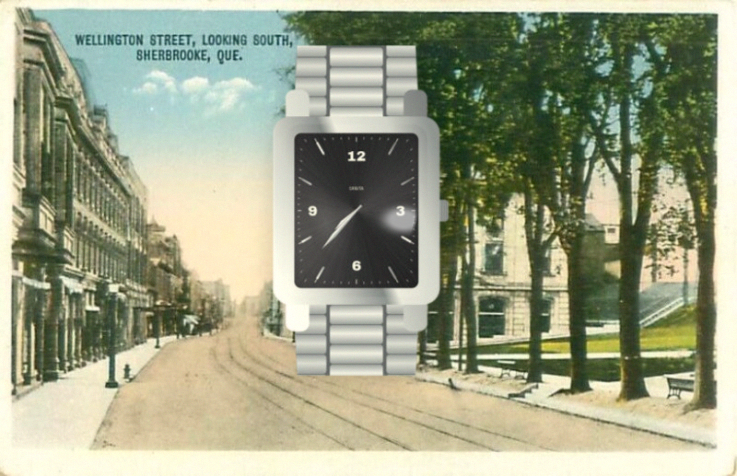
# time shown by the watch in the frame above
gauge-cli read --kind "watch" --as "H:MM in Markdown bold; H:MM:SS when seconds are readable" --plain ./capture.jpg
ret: **7:37**
